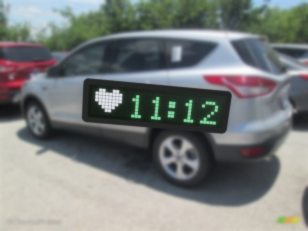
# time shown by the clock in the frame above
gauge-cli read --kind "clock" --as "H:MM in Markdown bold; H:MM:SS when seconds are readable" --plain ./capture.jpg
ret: **11:12**
